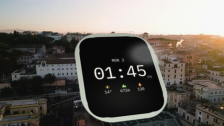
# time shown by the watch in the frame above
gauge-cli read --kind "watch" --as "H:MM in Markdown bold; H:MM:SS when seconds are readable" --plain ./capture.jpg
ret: **1:45**
